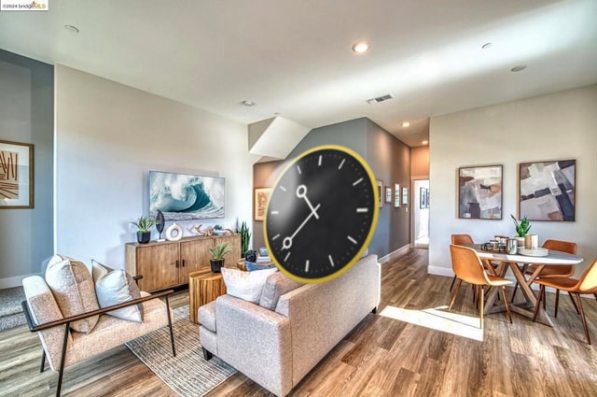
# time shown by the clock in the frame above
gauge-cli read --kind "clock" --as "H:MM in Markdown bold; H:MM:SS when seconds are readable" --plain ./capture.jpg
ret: **10:37**
